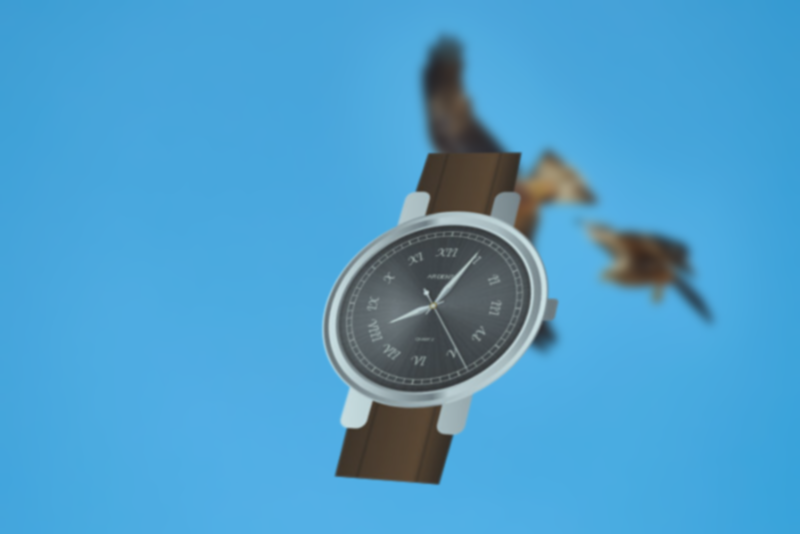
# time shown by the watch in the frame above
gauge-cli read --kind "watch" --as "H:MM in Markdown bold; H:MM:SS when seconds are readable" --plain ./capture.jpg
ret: **8:04:24**
